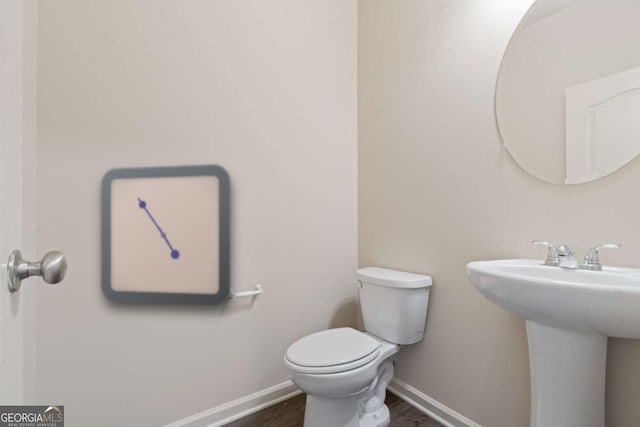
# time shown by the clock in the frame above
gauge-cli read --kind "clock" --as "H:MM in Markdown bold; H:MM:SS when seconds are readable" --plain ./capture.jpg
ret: **4:54**
